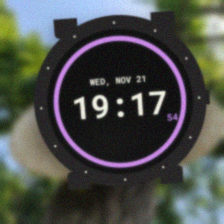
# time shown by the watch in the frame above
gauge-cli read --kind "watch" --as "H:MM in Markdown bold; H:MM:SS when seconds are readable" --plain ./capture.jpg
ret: **19:17**
